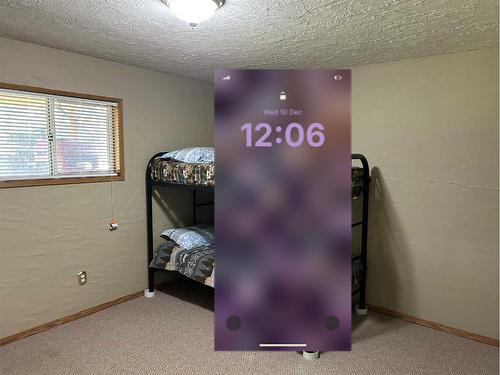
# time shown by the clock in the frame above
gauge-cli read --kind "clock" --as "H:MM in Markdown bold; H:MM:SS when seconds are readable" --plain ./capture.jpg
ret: **12:06**
